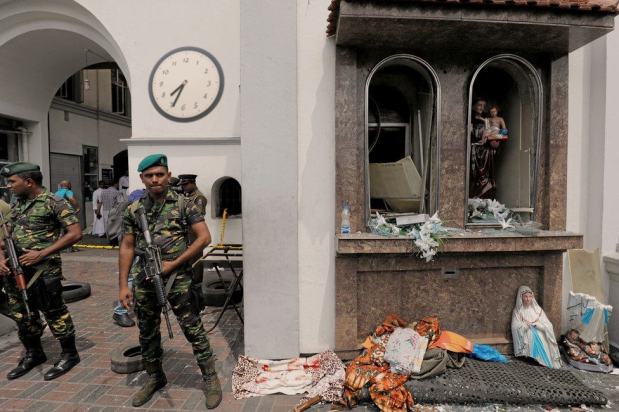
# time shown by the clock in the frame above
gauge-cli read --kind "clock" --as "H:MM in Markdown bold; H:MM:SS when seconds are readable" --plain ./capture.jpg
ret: **7:34**
